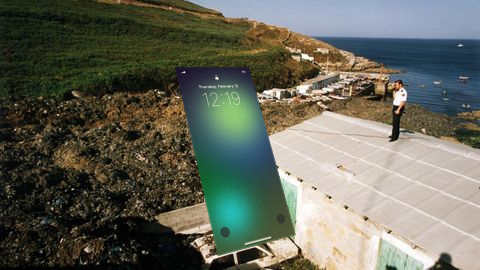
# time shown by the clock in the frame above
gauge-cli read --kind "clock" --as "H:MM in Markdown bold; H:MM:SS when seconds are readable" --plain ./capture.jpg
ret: **12:19**
